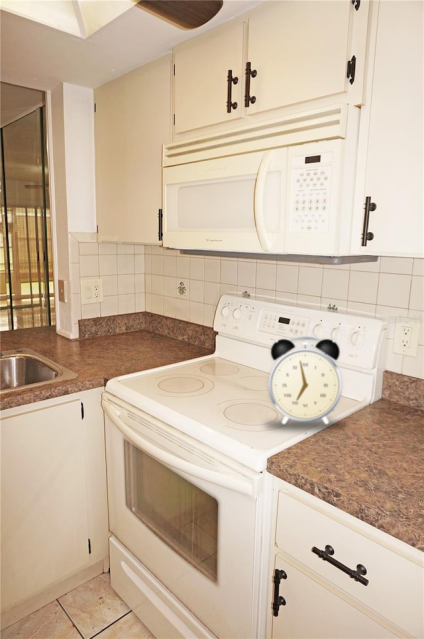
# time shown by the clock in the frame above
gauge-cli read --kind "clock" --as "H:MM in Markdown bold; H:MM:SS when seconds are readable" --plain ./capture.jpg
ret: **6:58**
